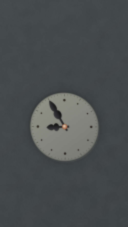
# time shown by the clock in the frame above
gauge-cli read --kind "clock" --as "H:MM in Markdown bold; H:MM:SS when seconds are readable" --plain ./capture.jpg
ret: **8:55**
